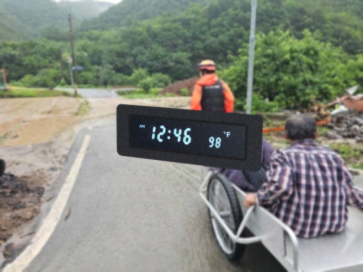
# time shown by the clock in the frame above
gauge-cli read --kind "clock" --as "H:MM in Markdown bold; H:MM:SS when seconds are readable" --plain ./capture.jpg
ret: **12:46**
